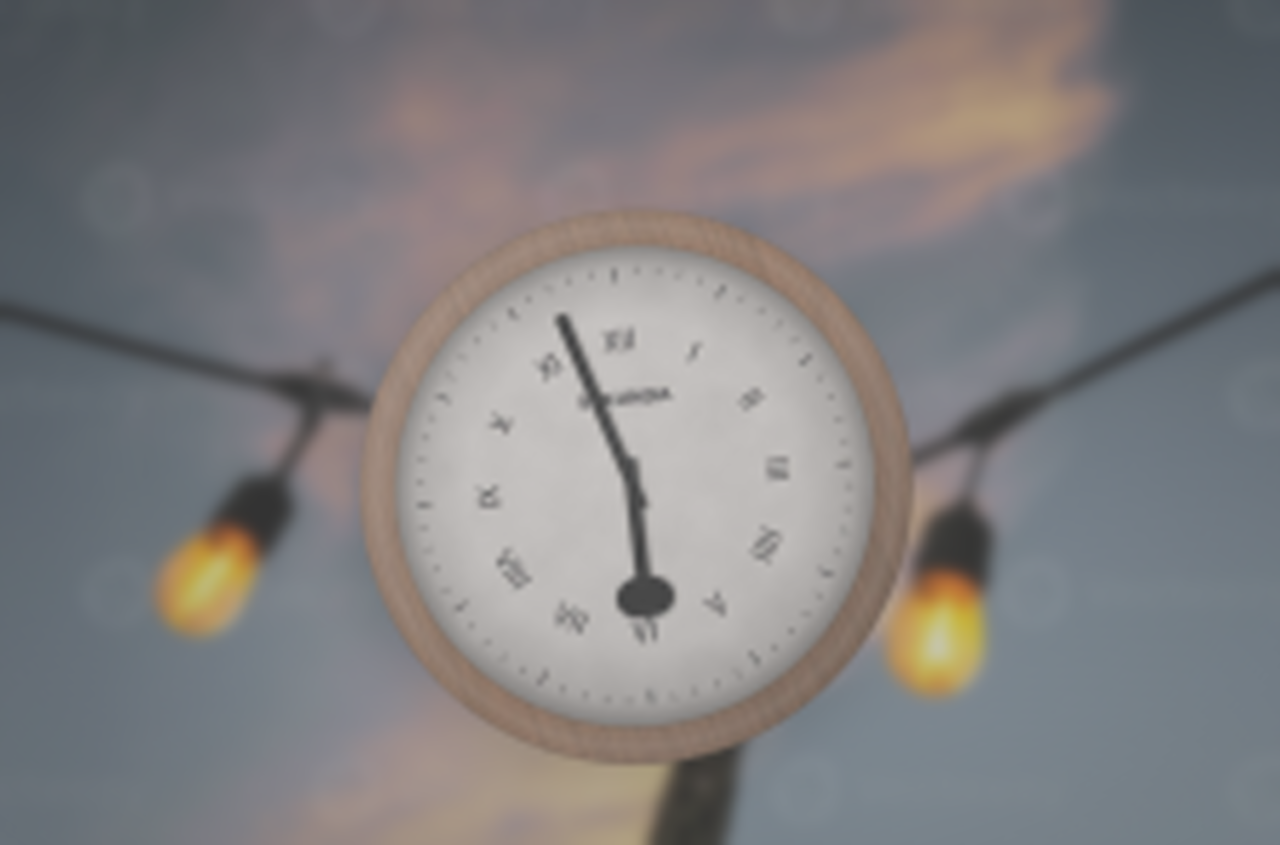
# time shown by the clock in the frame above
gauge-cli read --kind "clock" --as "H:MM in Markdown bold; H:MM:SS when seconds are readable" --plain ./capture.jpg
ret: **5:57**
